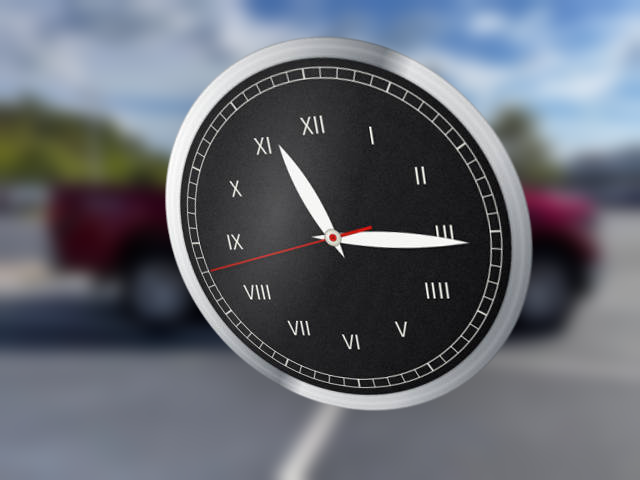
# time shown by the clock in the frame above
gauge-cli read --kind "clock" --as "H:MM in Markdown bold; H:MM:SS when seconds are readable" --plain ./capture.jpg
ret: **11:15:43**
